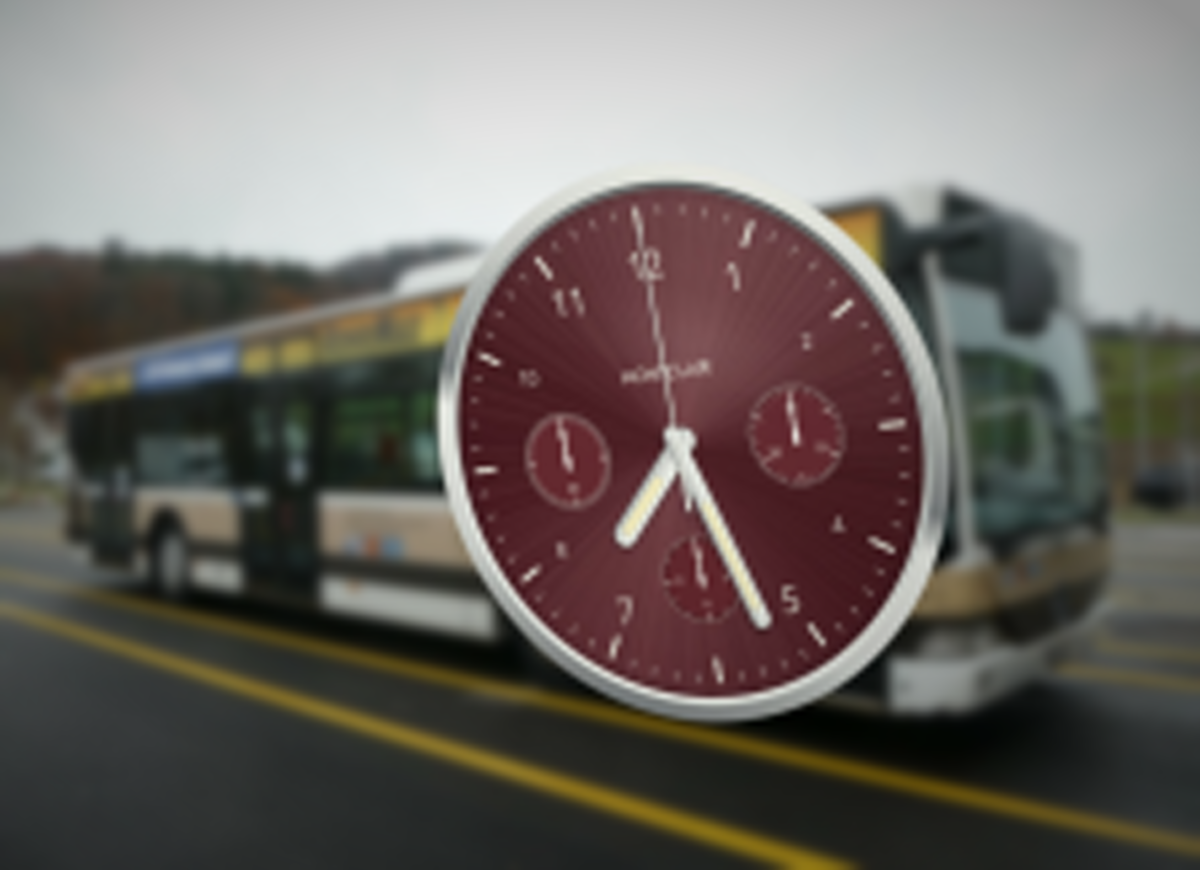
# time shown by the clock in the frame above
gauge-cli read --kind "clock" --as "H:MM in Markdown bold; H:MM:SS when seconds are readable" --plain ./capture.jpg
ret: **7:27**
